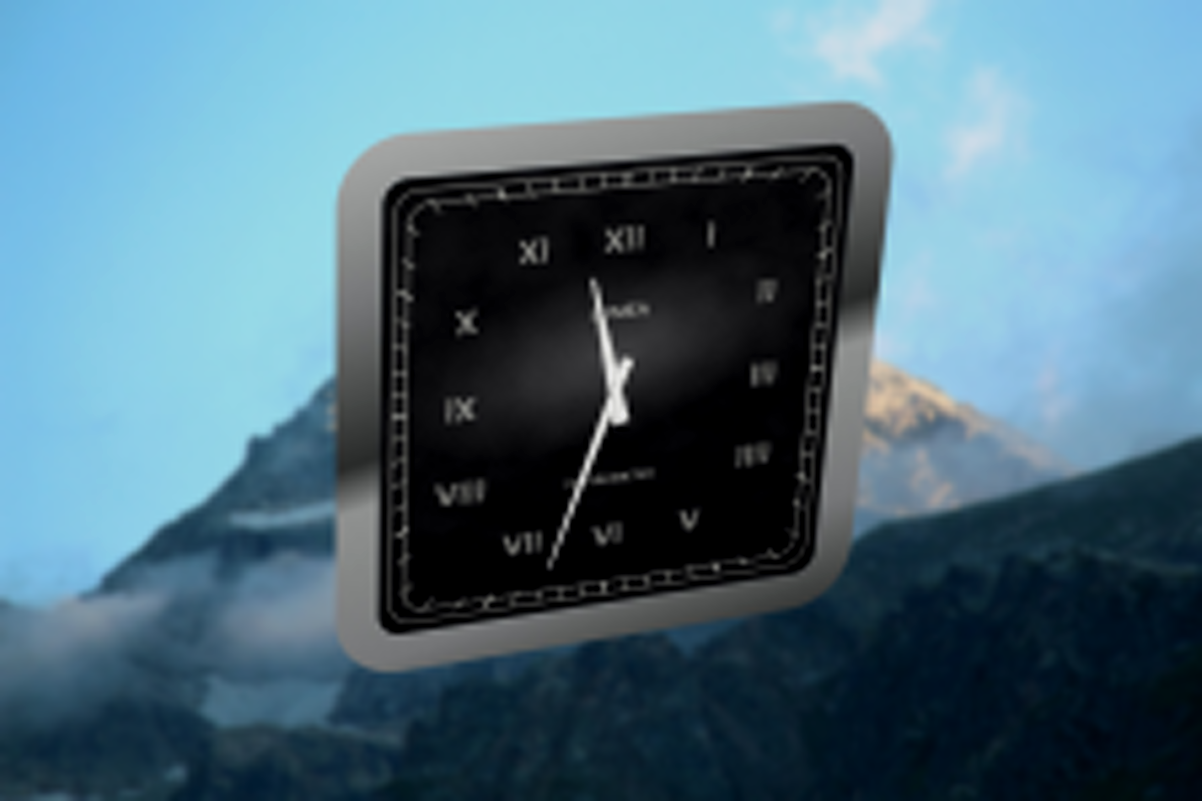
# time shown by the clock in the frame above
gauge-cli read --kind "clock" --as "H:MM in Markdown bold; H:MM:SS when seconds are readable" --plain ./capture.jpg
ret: **11:33**
